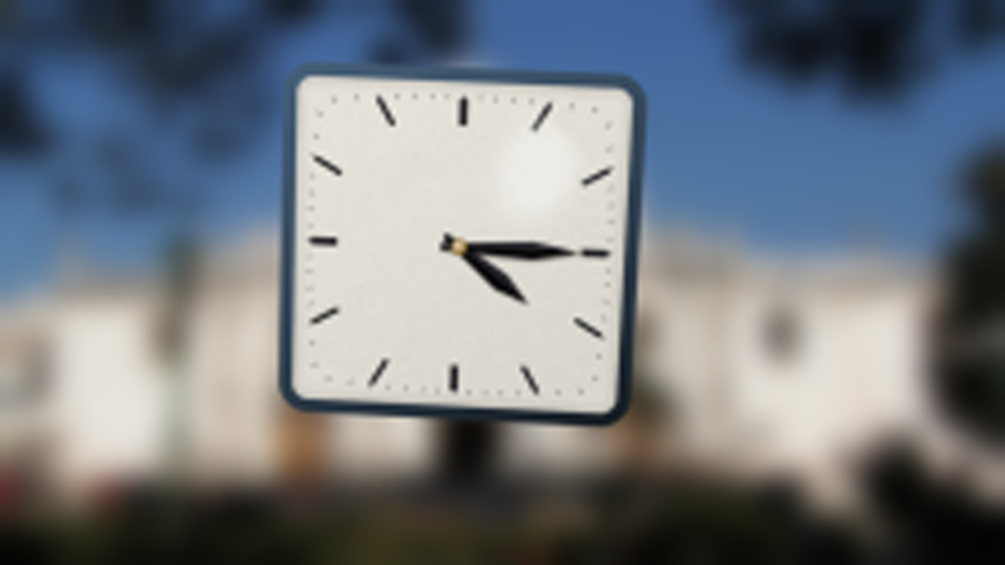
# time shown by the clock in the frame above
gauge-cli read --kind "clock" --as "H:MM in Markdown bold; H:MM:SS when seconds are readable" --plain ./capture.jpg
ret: **4:15**
